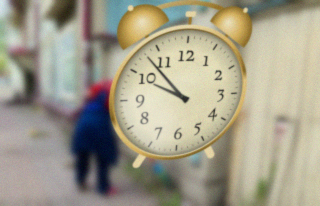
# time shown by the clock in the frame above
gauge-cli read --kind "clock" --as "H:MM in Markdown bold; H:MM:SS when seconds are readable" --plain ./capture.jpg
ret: **9:53**
